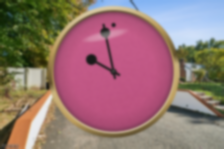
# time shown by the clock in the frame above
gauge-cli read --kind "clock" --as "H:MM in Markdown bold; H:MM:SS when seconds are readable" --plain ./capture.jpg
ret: **9:58**
